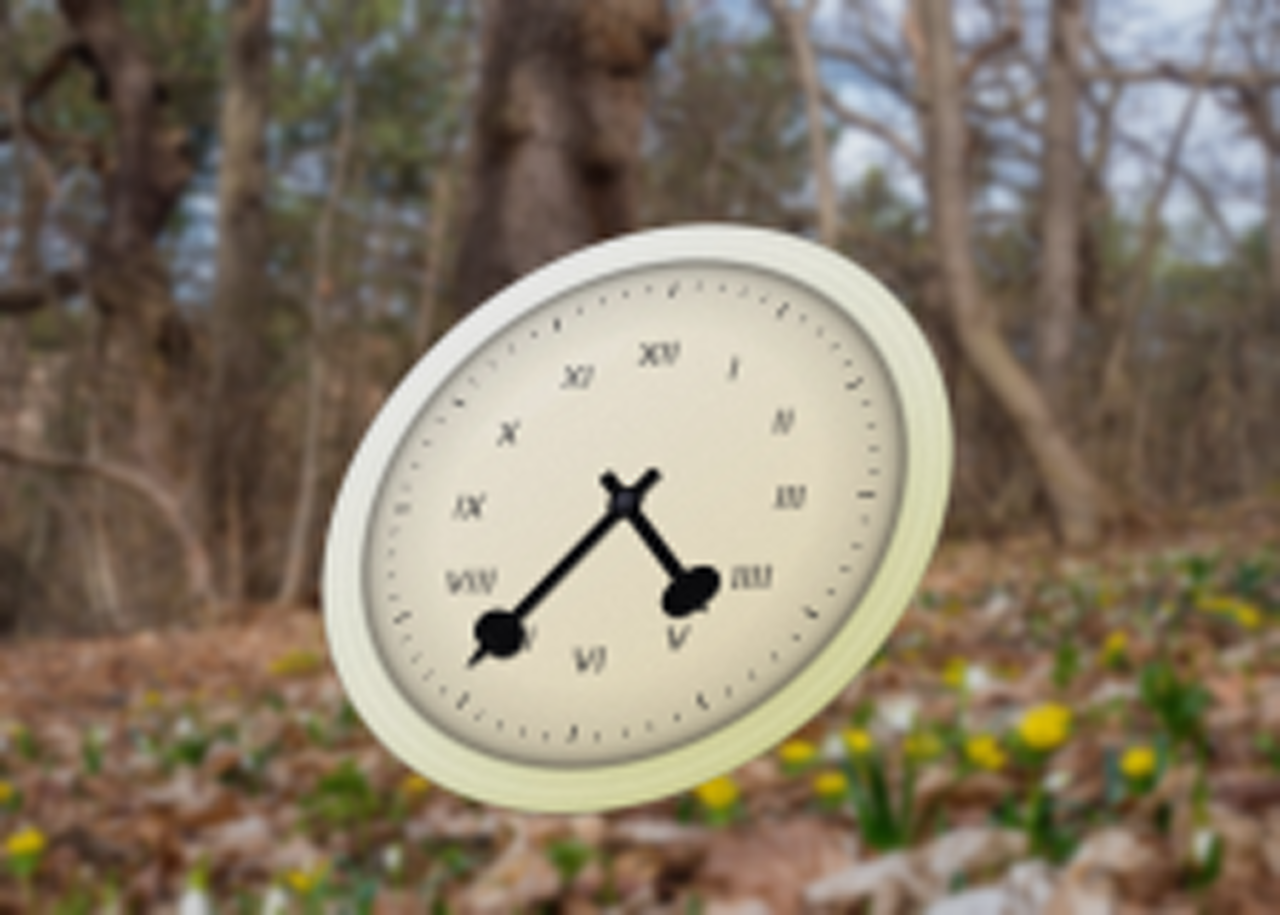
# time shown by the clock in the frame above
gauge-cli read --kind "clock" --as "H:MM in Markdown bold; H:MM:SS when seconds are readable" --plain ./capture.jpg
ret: **4:36**
